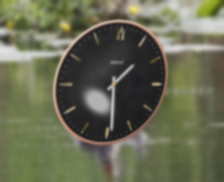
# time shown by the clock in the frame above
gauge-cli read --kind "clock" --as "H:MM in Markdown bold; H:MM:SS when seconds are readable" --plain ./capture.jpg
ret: **1:29**
